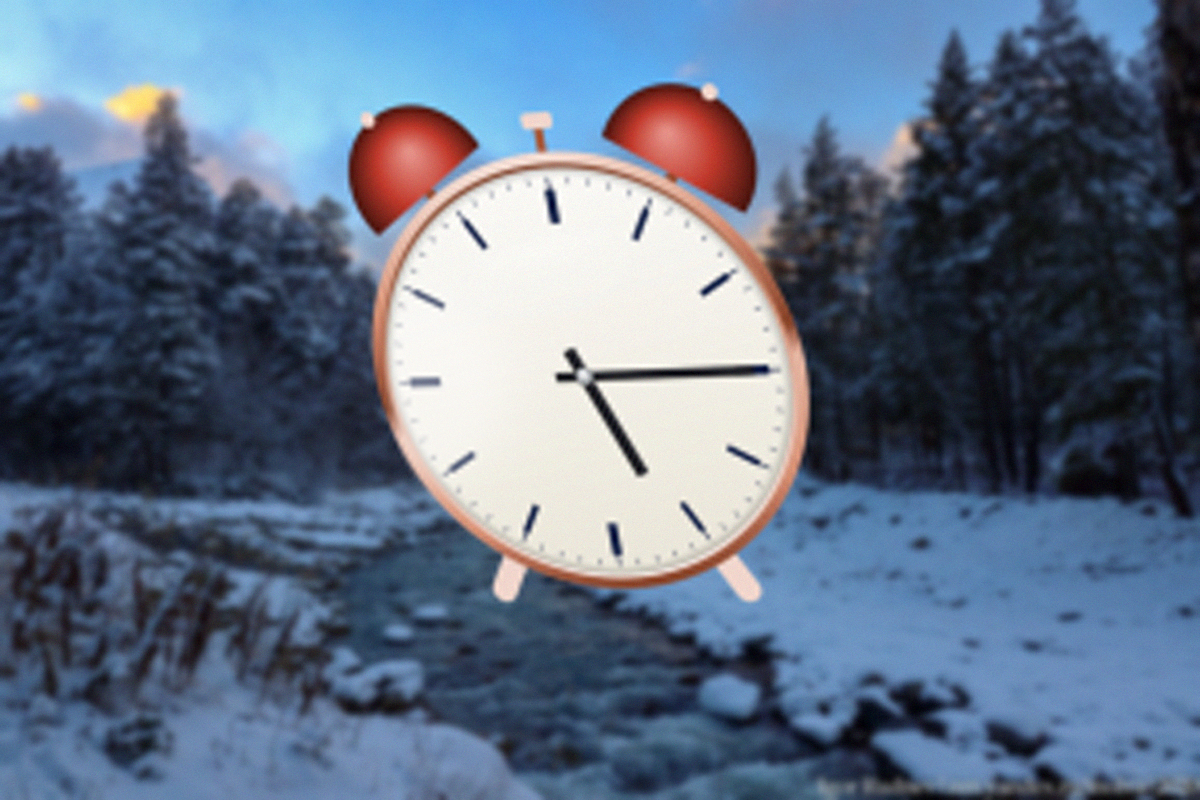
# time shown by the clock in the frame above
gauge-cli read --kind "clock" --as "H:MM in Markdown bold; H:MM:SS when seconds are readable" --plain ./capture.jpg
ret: **5:15**
